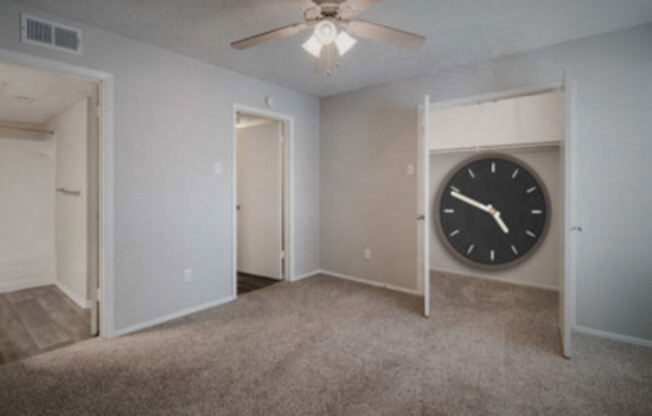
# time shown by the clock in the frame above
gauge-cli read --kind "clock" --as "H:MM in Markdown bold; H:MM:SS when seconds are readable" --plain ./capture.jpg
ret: **4:49**
